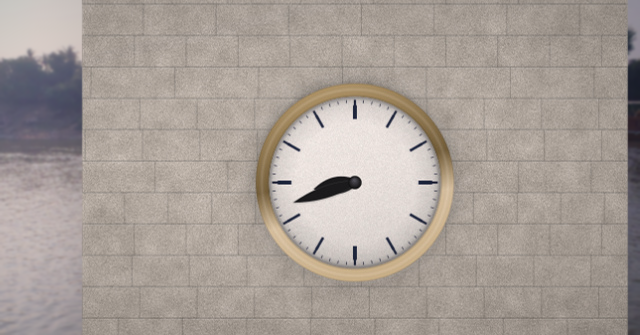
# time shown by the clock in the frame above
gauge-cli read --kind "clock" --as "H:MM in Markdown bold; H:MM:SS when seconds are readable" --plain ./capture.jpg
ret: **8:42**
